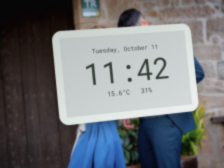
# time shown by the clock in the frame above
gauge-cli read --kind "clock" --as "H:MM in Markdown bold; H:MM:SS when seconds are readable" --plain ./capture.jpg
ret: **11:42**
